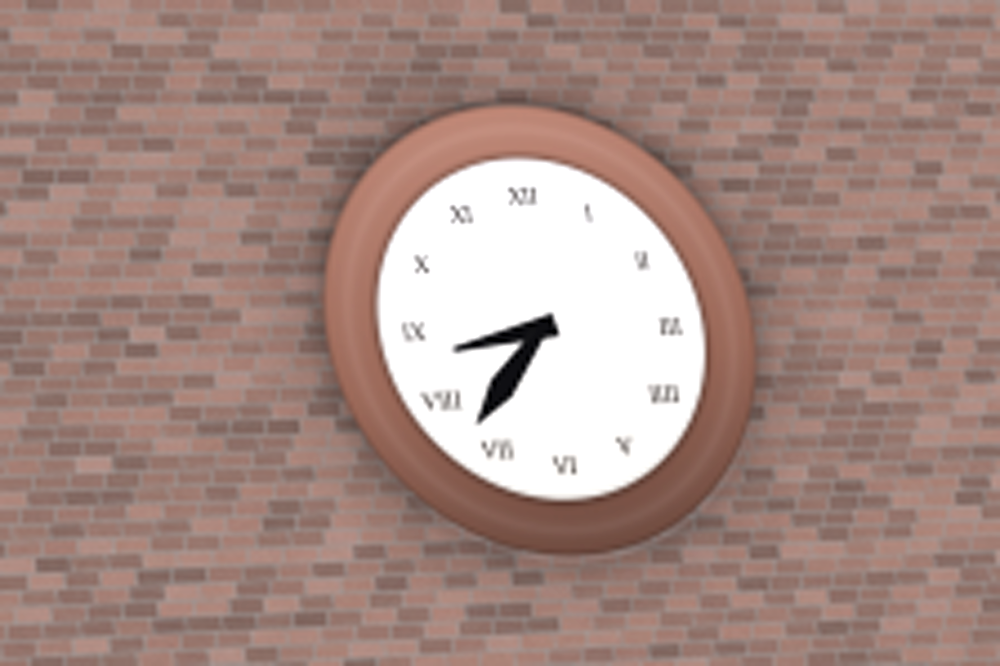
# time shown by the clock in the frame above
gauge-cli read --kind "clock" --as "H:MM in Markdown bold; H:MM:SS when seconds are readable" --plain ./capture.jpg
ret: **8:37**
